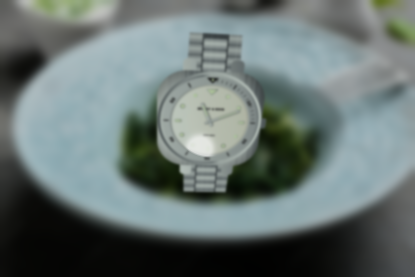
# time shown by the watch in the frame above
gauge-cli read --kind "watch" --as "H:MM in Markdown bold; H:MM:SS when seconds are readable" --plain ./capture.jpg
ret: **11:11**
